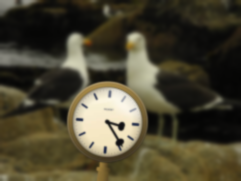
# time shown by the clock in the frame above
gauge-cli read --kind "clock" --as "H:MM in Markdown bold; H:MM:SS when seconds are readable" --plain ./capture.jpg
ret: **3:24**
